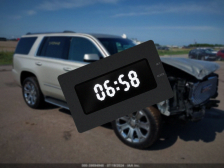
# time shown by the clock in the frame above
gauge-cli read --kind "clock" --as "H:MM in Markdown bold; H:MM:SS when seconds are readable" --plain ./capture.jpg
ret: **6:58**
